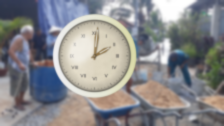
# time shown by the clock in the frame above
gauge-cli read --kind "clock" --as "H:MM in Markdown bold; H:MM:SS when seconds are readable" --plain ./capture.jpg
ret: **2:01**
